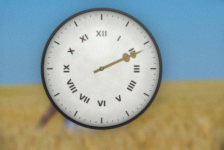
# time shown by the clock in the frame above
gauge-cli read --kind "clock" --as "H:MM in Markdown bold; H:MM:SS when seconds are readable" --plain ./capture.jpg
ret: **2:11**
